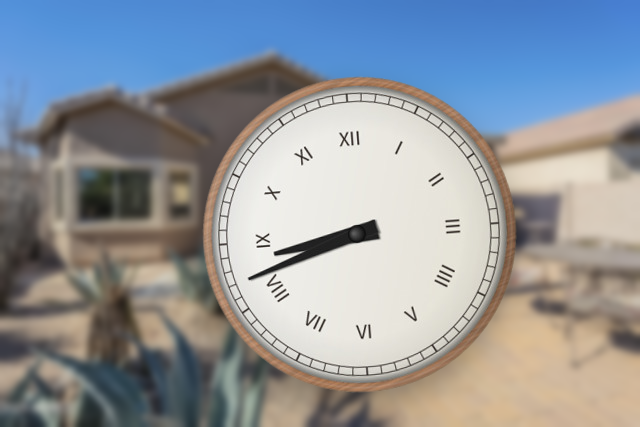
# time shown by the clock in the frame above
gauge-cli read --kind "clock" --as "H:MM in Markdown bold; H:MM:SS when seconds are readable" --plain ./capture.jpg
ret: **8:42**
